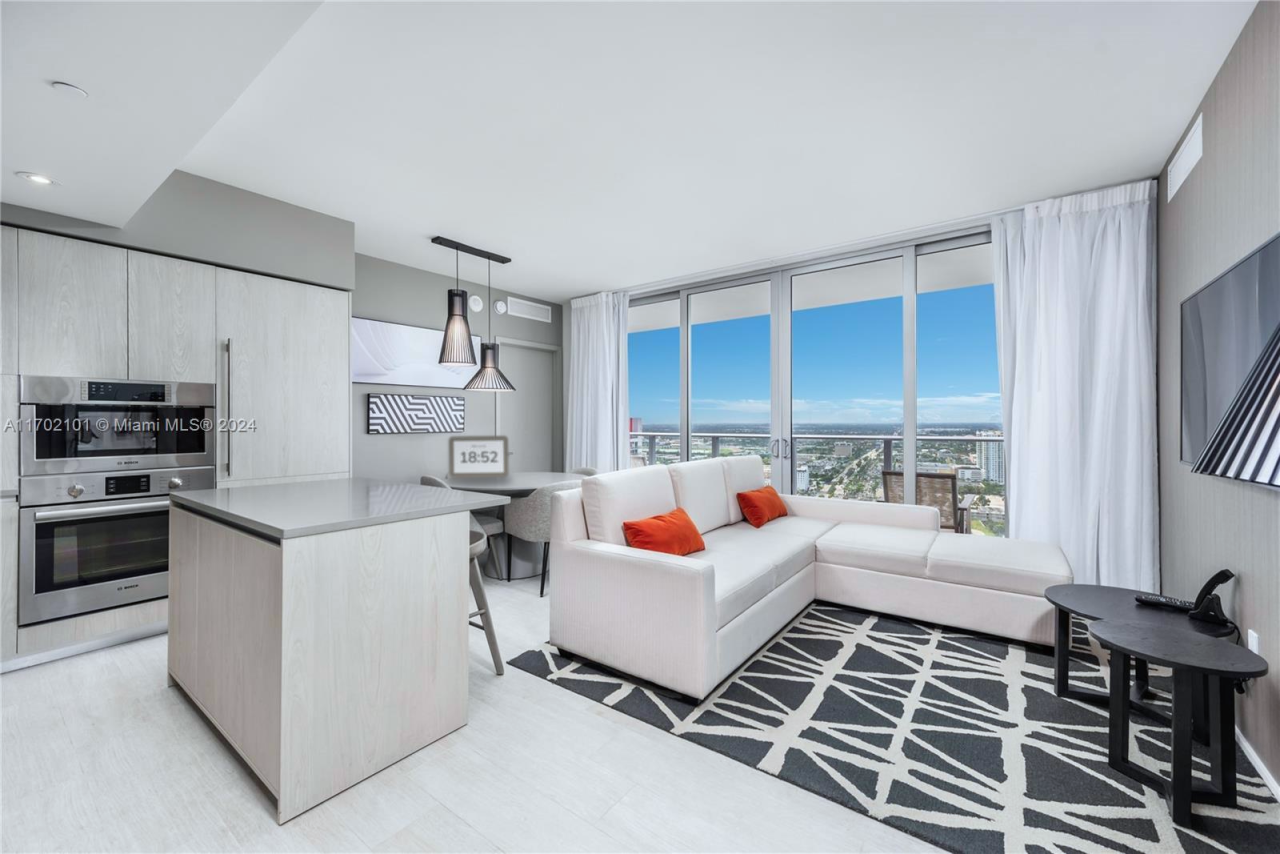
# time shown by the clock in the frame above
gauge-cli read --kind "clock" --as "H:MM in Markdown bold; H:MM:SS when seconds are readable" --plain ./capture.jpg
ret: **18:52**
